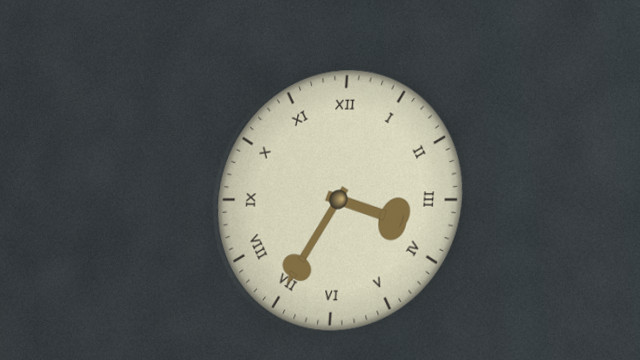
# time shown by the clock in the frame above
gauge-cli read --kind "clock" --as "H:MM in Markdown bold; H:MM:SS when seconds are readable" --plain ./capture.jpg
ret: **3:35**
